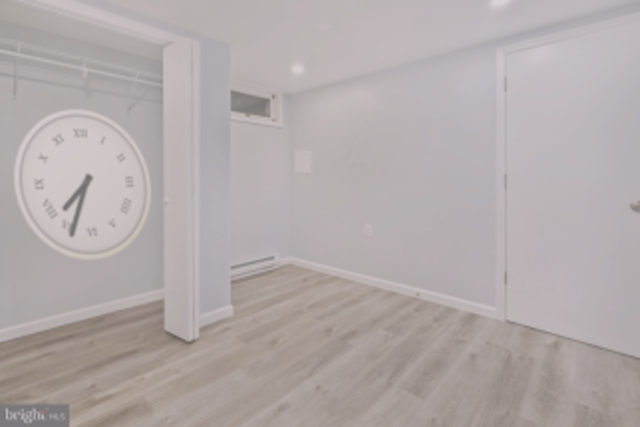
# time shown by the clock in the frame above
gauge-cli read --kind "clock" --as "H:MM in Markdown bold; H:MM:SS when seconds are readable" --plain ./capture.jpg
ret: **7:34**
